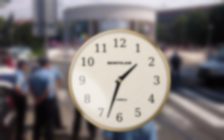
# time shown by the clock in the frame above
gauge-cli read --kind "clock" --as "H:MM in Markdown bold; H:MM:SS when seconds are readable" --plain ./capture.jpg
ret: **1:33**
